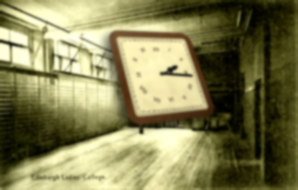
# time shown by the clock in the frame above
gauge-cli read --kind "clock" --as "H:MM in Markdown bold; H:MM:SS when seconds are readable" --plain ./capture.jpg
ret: **2:16**
